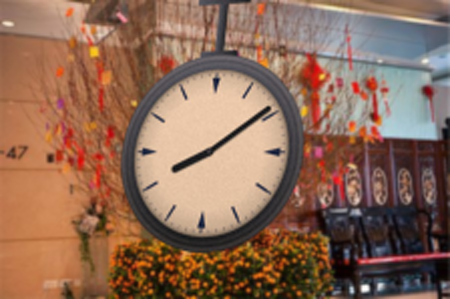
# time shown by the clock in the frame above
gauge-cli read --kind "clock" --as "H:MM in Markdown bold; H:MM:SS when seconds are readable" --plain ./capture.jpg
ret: **8:09**
